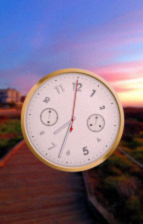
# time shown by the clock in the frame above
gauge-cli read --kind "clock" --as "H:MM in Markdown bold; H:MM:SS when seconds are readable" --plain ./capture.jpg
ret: **7:32**
